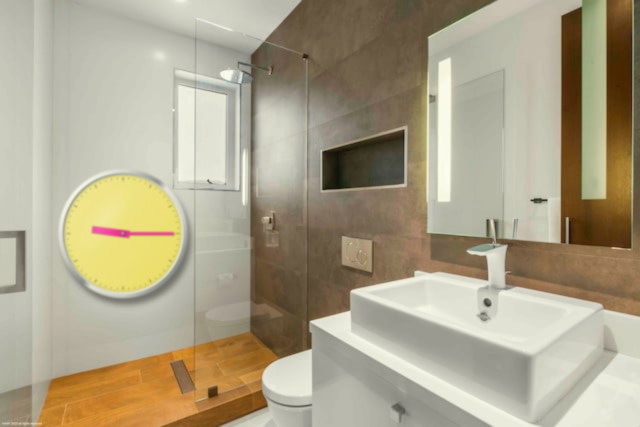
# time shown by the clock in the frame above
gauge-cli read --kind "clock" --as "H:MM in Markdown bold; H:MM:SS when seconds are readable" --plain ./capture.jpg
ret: **9:15**
